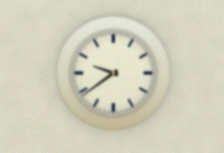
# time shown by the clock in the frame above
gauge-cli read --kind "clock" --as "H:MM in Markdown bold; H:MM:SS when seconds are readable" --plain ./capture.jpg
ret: **9:39**
